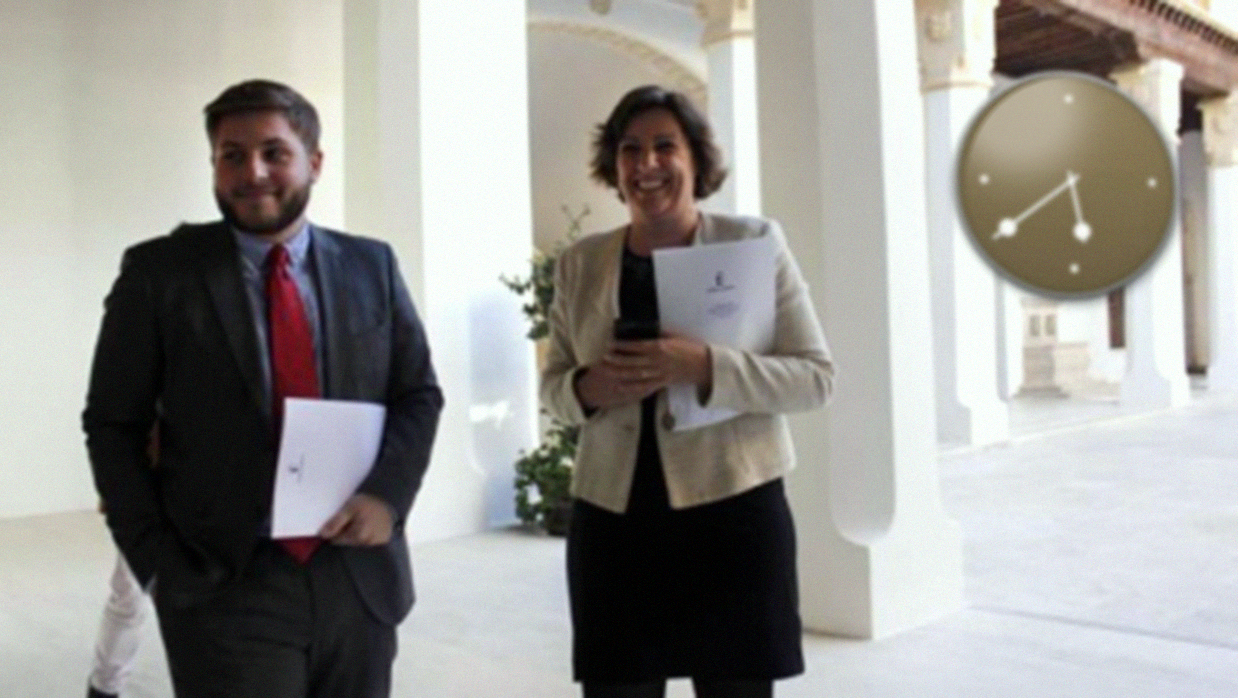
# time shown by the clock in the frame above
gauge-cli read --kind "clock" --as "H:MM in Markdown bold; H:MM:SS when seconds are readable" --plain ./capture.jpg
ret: **5:39**
